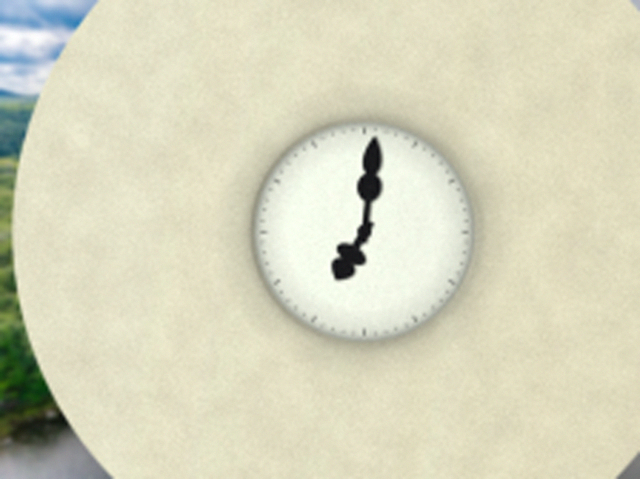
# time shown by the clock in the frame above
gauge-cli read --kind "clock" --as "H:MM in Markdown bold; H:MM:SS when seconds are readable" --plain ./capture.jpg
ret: **7:01**
